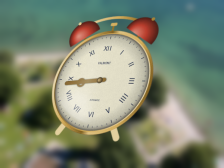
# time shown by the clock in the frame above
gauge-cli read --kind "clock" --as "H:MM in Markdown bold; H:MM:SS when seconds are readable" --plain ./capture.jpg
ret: **8:44**
